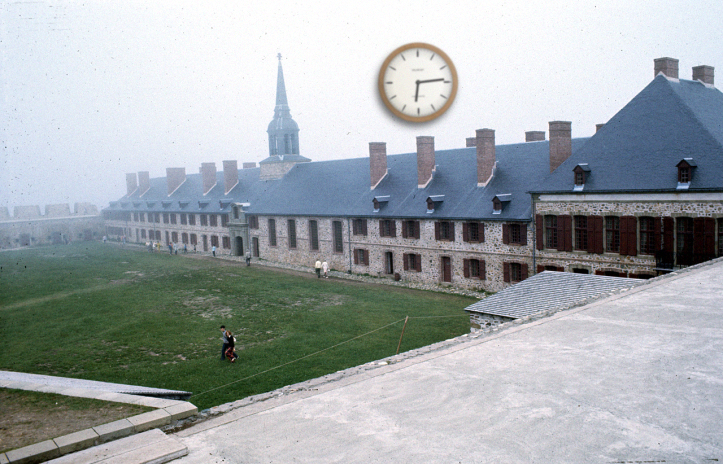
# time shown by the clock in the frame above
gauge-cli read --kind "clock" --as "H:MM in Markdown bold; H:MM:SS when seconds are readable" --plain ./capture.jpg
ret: **6:14**
